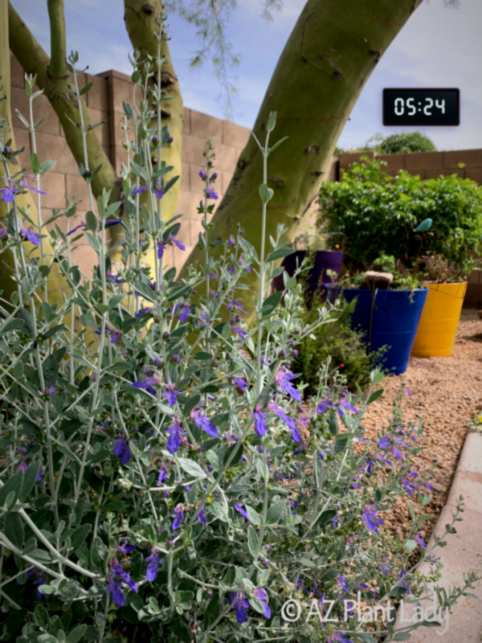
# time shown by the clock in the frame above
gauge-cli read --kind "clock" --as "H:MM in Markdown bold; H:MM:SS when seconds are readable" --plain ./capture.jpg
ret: **5:24**
